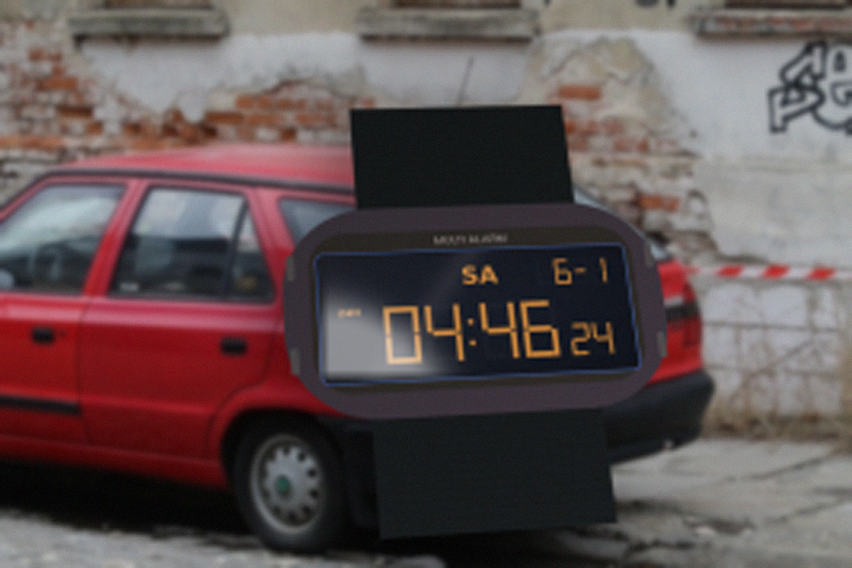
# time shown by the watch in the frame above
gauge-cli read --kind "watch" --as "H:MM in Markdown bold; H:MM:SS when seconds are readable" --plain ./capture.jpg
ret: **4:46:24**
